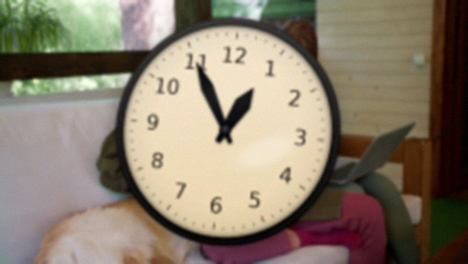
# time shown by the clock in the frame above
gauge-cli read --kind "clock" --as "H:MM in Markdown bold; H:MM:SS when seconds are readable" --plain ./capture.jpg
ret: **12:55**
